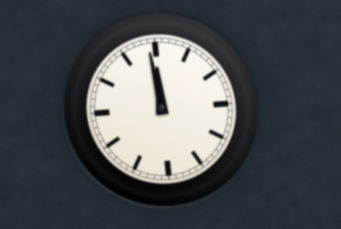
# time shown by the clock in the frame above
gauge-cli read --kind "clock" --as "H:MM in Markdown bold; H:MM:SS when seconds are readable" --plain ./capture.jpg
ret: **11:59**
